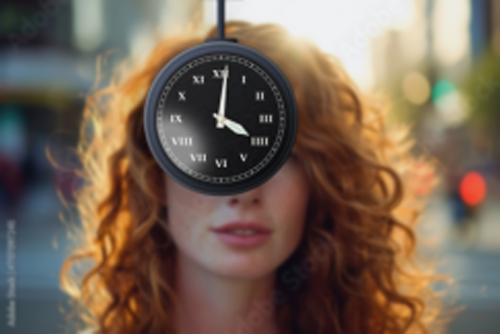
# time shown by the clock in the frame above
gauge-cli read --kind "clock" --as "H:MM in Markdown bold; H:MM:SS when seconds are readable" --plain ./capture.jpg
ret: **4:01**
